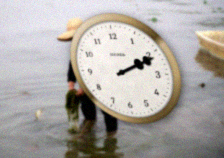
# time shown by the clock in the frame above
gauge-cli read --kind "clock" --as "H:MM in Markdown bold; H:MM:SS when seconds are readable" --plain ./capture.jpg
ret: **2:11**
